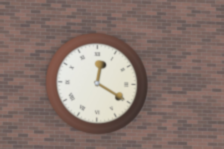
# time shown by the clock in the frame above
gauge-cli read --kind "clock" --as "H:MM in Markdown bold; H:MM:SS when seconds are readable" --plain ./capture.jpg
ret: **12:20**
